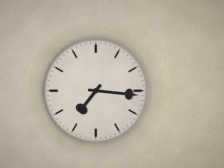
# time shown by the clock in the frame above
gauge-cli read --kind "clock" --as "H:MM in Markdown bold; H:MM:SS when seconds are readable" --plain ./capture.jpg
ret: **7:16**
